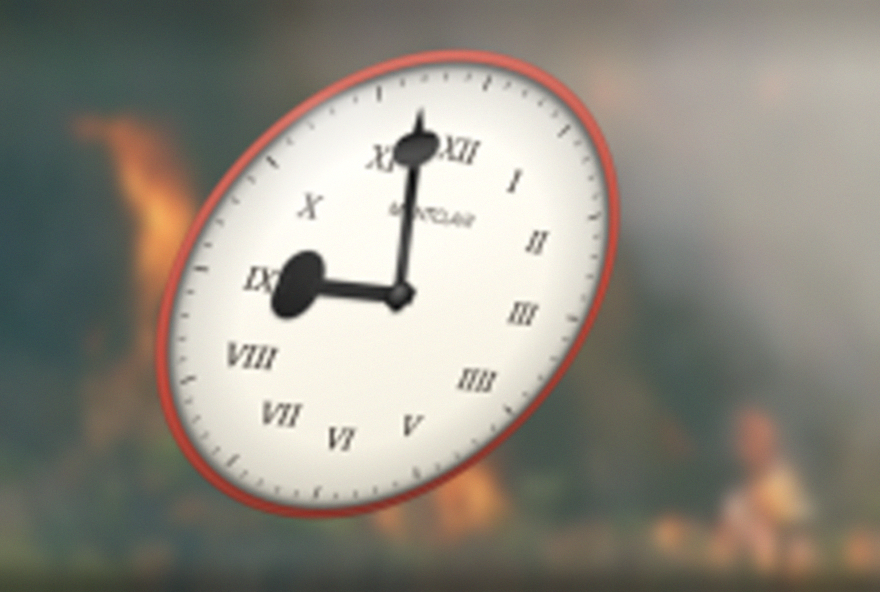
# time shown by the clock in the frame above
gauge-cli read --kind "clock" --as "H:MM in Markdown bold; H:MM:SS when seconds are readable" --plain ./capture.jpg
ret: **8:57**
